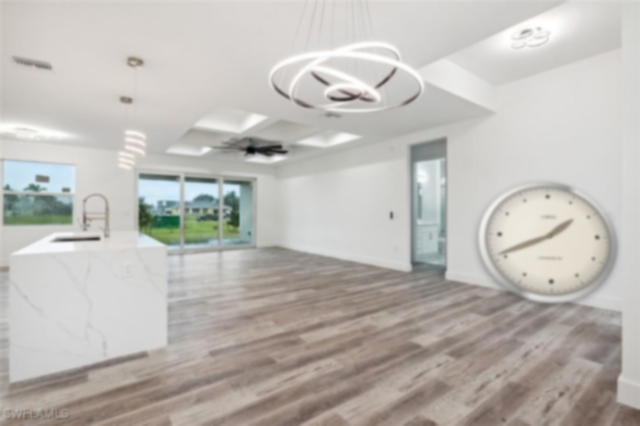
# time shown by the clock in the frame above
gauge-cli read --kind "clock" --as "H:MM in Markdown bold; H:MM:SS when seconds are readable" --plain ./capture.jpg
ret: **1:41**
